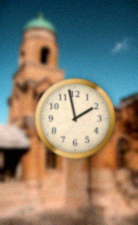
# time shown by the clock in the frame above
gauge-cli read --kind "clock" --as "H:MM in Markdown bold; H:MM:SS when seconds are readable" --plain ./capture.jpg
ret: **1:58**
